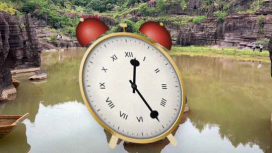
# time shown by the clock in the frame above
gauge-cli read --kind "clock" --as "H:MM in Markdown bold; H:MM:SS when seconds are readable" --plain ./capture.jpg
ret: **12:25**
